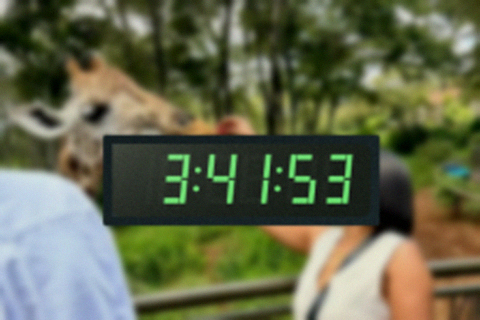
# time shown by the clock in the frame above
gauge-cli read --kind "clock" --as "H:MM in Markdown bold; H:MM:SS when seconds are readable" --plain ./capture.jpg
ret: **3:41:53**
